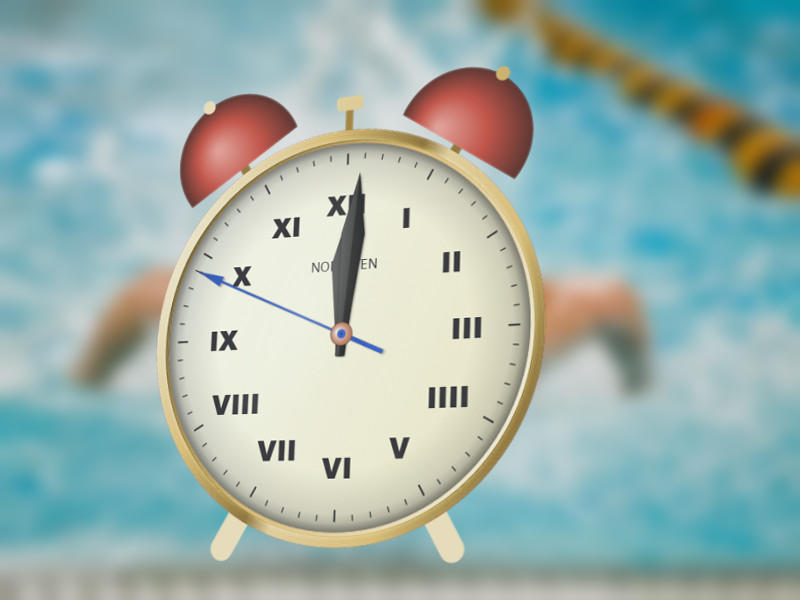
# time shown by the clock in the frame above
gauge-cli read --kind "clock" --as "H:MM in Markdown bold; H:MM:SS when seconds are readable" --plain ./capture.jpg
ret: **12:00:49**
